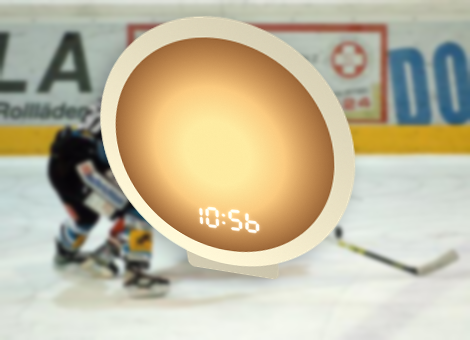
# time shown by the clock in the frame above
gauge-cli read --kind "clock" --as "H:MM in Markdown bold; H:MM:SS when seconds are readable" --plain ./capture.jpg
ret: **10:56**
